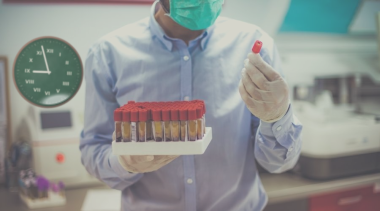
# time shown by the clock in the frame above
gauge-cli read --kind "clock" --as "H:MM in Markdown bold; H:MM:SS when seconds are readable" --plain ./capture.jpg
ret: **8:57**
